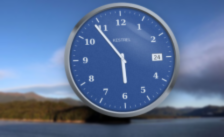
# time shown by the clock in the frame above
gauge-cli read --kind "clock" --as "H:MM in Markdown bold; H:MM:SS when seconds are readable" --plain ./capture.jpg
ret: **5:54**
